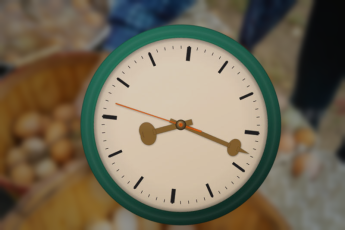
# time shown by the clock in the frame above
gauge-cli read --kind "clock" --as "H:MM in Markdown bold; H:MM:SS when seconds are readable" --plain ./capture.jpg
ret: **8:17:47**
